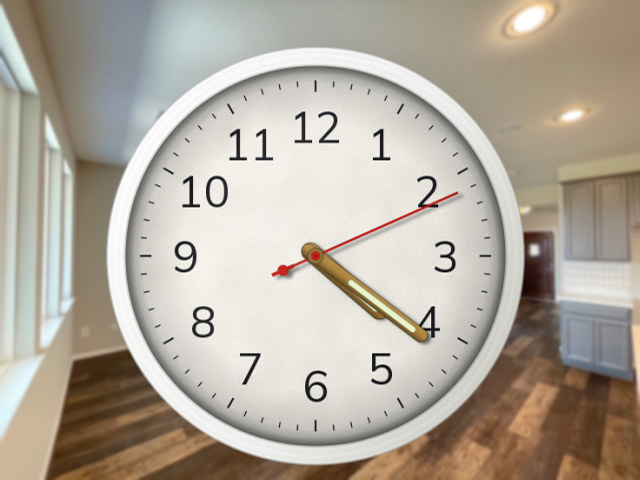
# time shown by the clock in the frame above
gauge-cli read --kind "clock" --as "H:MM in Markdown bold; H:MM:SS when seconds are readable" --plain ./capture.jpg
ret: **4:21:11**
